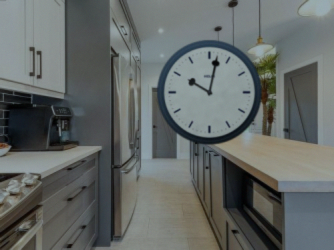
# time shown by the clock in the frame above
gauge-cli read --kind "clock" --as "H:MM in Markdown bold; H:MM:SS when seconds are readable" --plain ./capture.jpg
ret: **10:02**
